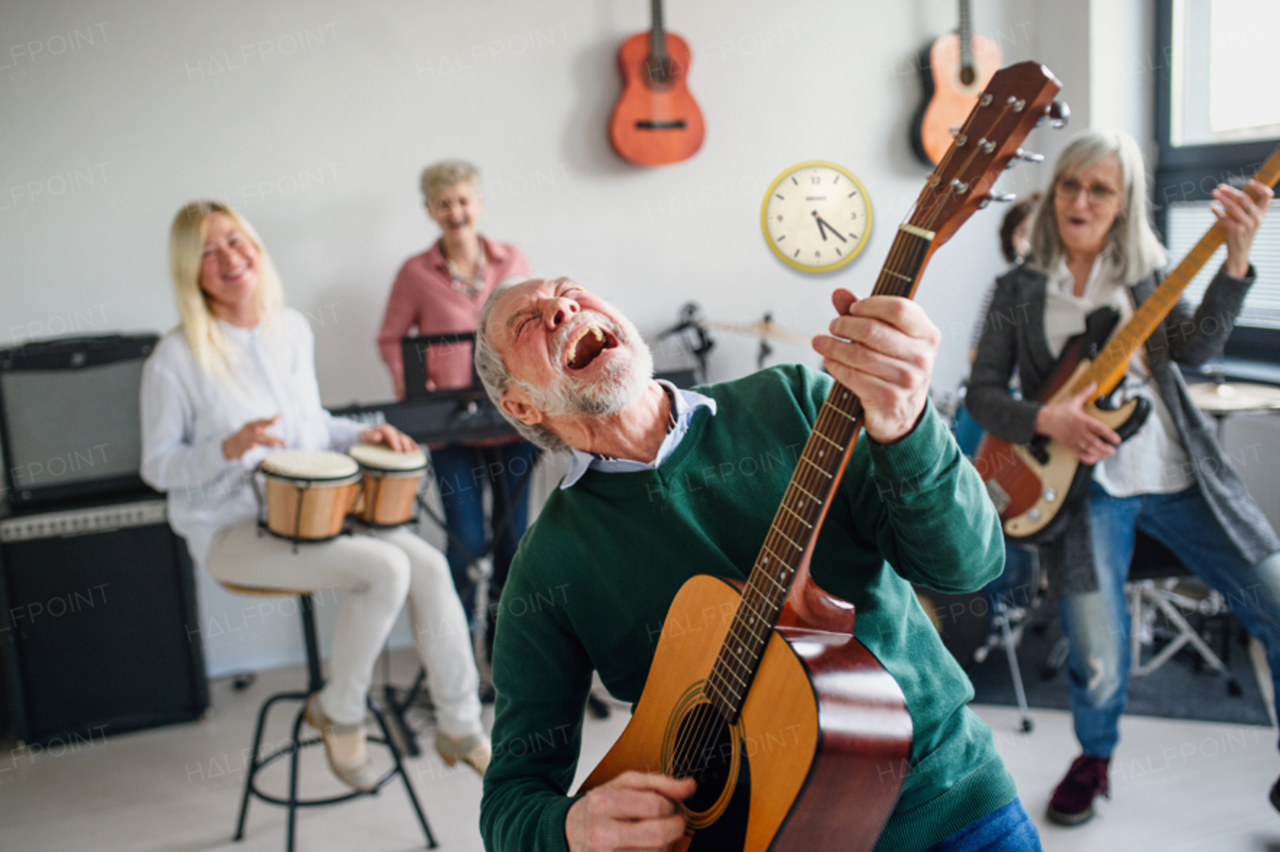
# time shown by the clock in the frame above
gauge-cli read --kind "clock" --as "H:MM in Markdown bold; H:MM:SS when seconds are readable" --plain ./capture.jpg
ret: **5:22**
